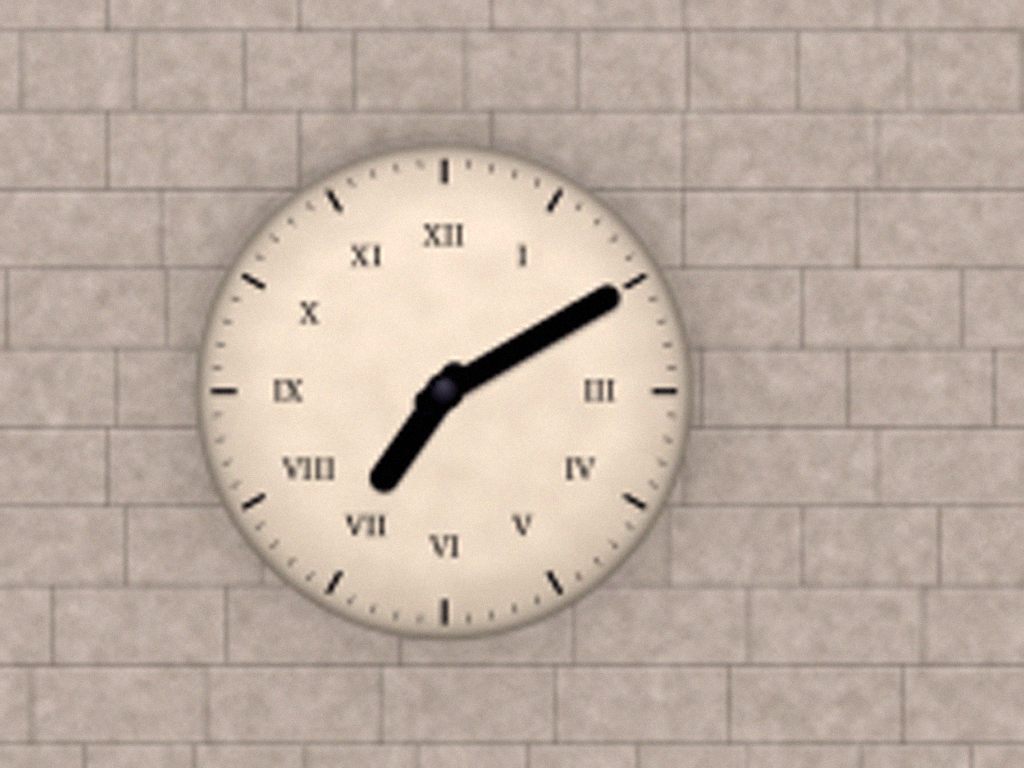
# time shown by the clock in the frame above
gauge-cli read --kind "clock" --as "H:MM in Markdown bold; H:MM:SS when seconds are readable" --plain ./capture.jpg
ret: **7:10**
